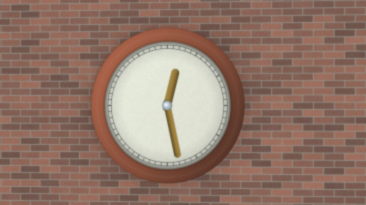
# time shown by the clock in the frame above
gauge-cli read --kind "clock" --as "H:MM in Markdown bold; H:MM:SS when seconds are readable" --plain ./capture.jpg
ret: **12:28**
